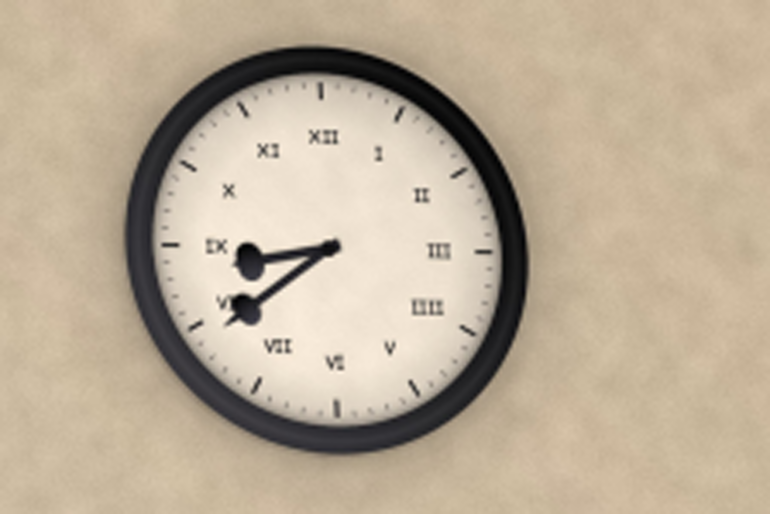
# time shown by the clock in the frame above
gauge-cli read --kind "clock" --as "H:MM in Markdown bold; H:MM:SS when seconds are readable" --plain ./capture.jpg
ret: **8:39**
